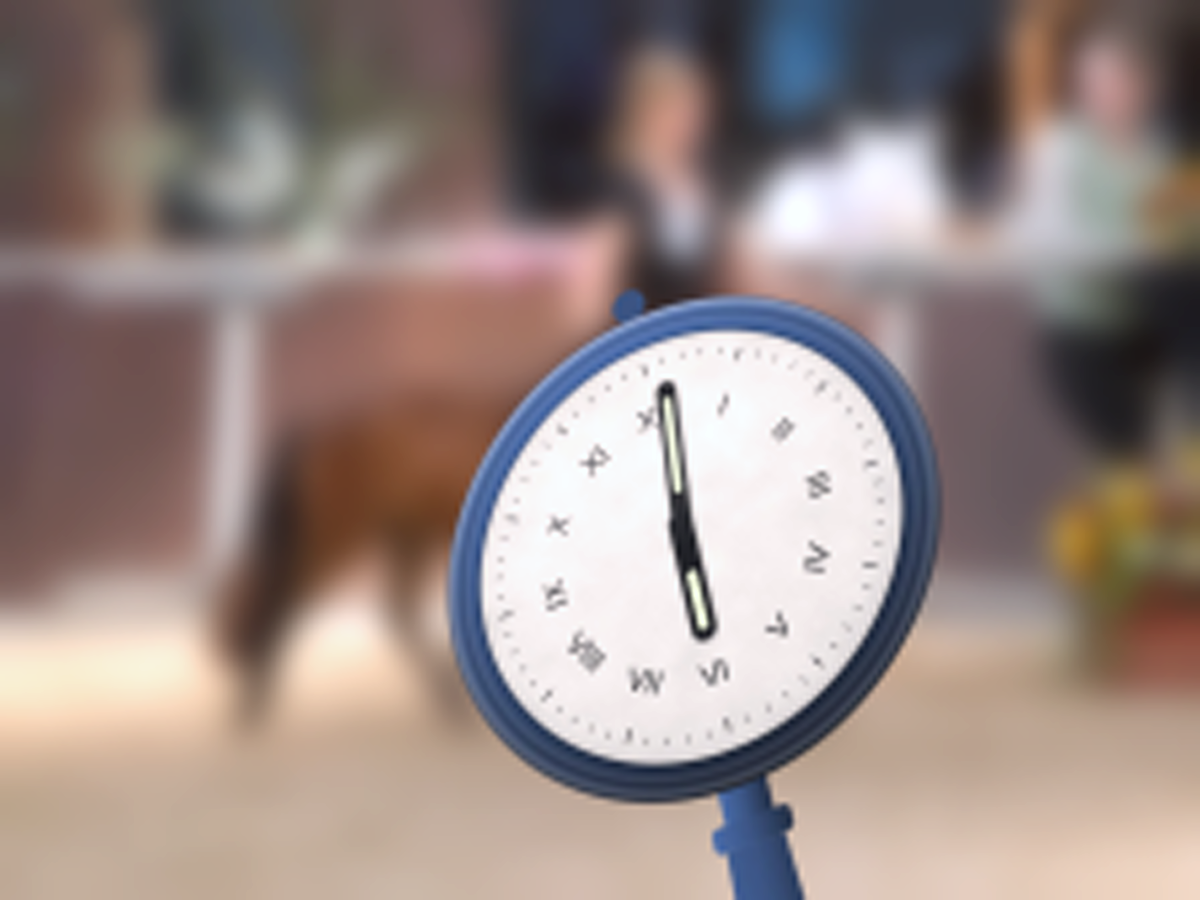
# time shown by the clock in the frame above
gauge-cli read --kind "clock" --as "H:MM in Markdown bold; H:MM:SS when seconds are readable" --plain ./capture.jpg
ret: **6:01**
